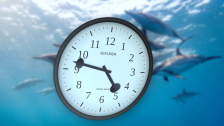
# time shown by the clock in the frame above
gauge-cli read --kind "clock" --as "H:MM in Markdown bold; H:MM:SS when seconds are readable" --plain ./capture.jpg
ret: **4:47**
